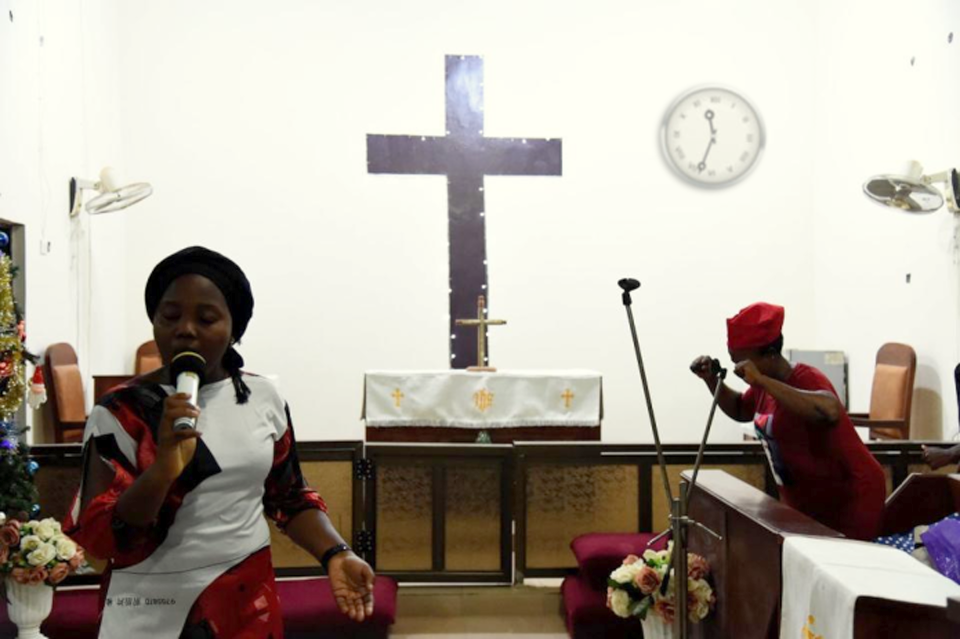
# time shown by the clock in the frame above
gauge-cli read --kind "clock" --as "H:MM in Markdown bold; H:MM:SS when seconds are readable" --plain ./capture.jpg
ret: **11:33**
